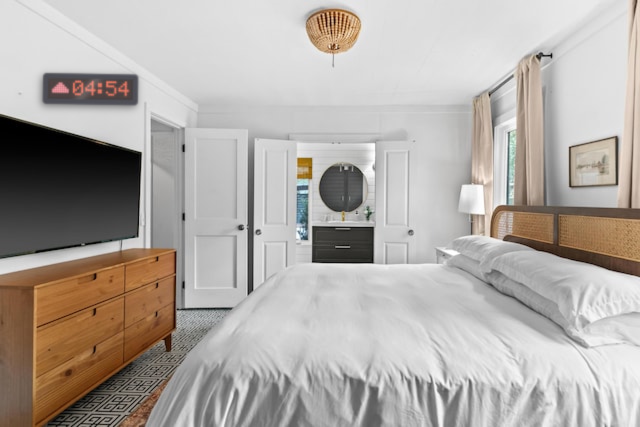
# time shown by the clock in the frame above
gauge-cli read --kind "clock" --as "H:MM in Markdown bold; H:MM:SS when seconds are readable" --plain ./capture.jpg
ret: **4:54**
